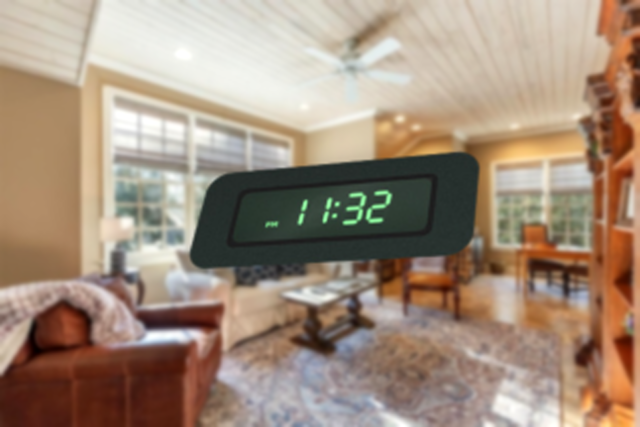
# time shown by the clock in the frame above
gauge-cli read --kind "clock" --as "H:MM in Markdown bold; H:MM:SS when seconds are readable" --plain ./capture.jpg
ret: **11:32**
